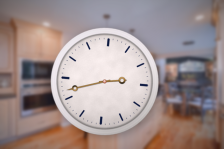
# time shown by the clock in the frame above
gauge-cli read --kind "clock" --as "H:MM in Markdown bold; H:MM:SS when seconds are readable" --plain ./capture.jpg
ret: **2:42**
